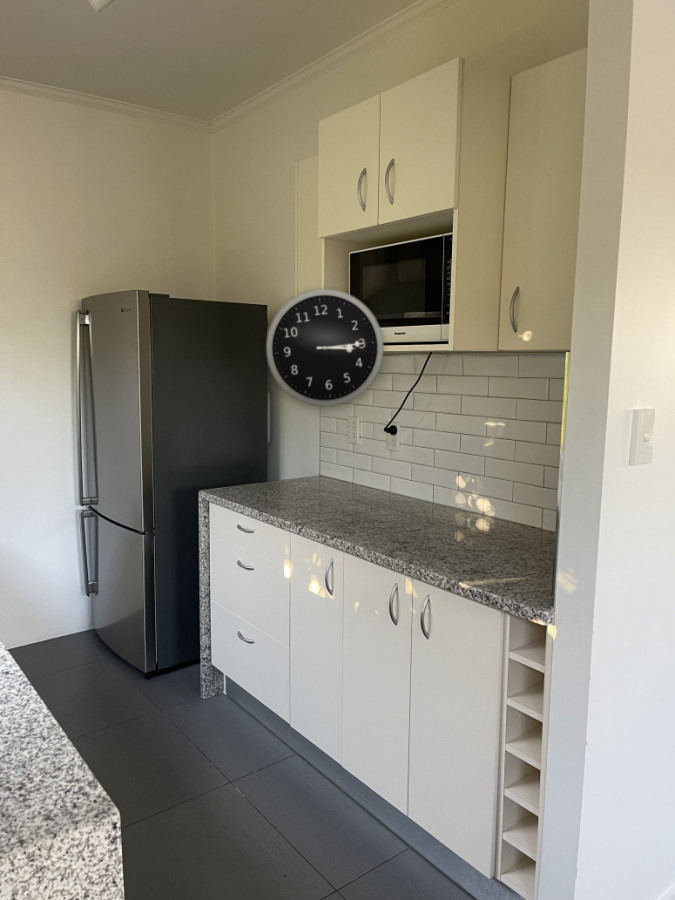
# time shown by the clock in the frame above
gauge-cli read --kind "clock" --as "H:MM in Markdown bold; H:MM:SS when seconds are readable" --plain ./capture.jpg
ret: **3:15**
